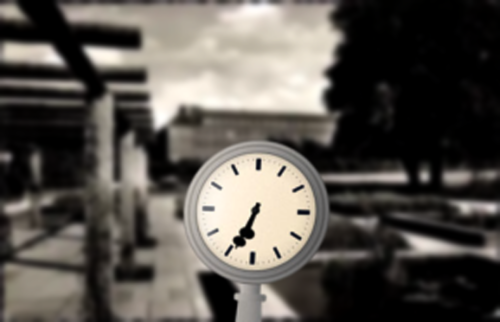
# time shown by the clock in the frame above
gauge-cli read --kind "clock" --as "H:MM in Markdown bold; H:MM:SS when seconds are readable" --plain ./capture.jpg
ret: **6:34**
